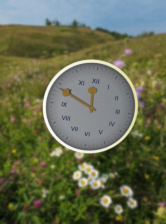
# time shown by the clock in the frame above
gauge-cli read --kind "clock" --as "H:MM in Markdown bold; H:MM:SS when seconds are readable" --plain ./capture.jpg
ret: **11:49**
